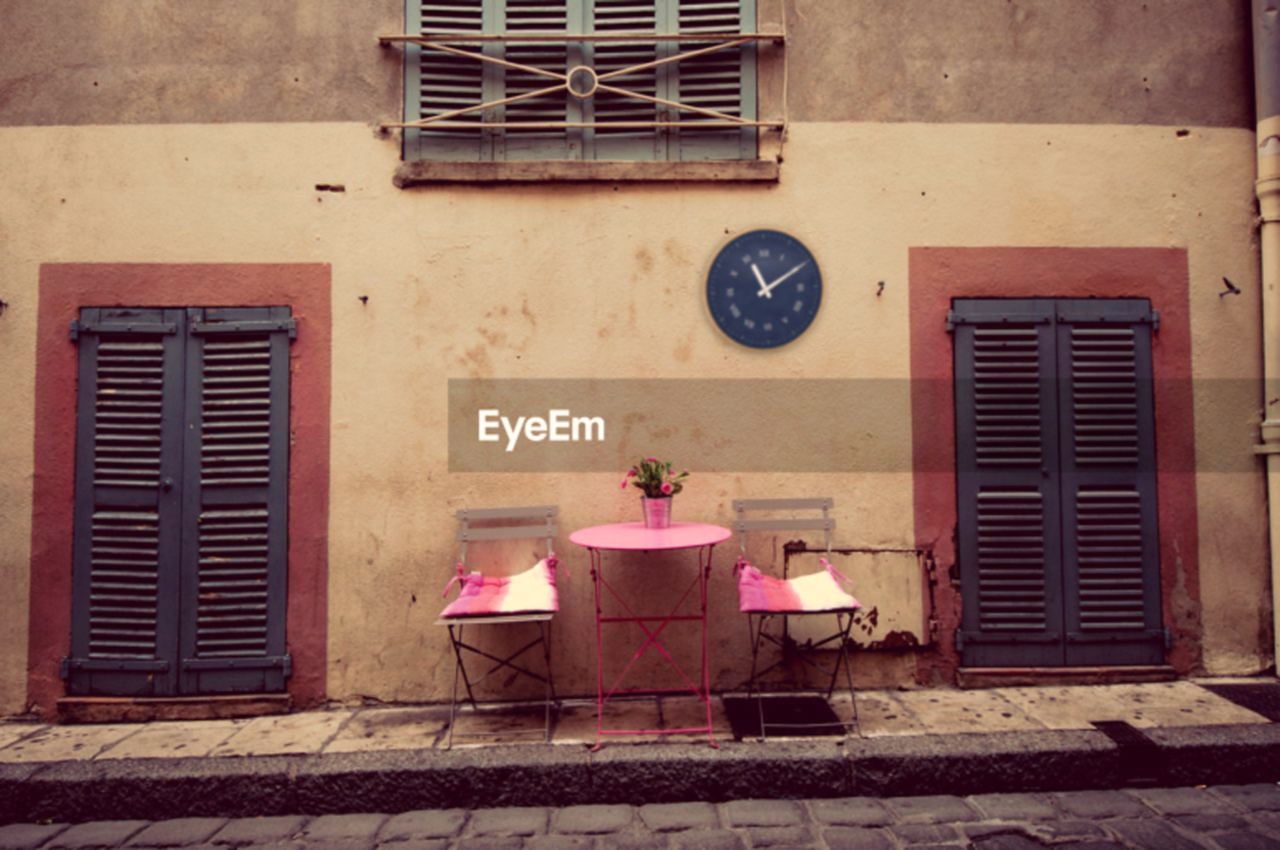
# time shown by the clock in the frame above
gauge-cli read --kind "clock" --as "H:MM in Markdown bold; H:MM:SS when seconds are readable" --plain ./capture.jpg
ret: **11:10**
